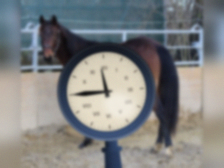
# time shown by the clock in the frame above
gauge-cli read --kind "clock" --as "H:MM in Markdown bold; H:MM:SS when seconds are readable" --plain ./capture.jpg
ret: **11:45**
